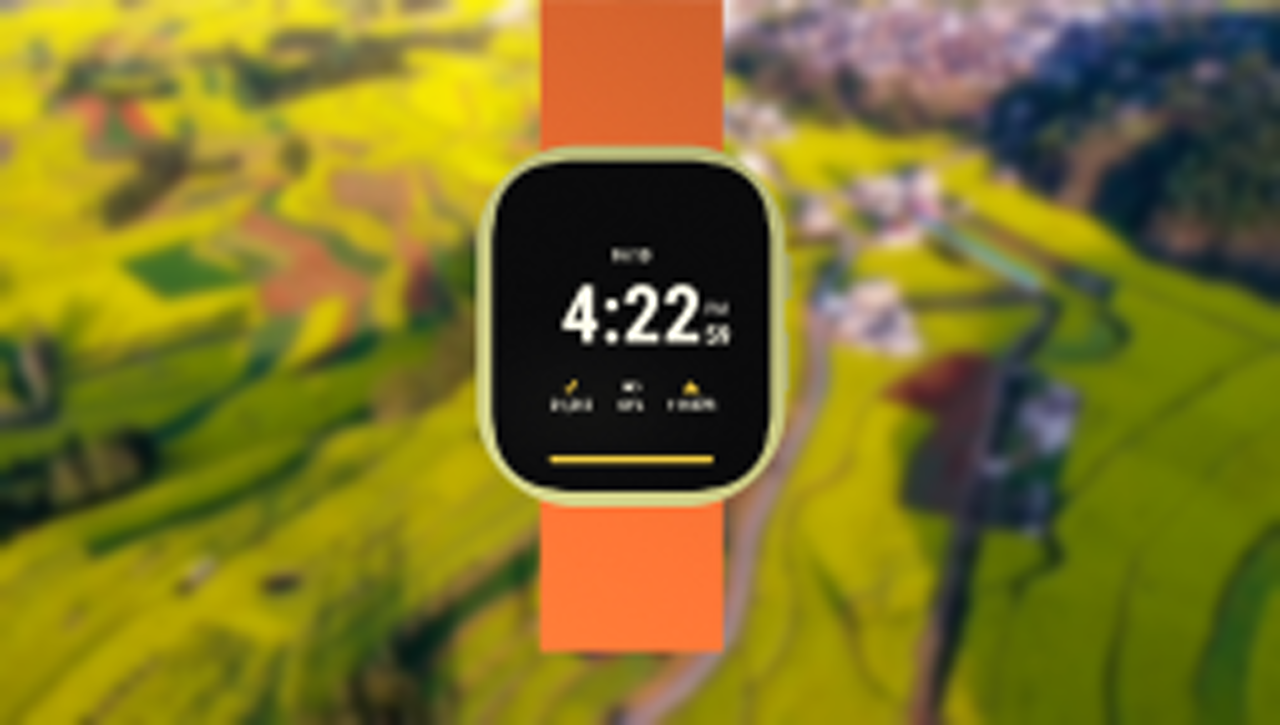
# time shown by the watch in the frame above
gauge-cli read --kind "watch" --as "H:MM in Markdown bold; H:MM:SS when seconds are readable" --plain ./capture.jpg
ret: **4:22**
